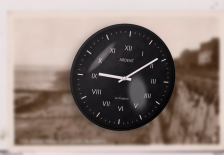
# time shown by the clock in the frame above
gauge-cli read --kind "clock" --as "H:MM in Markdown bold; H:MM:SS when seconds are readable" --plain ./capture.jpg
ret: **9:09**
